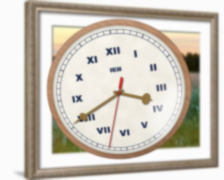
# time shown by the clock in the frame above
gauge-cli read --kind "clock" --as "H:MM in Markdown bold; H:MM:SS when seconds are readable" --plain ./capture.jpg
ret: **3:40:33**
